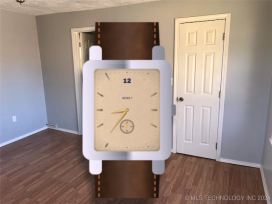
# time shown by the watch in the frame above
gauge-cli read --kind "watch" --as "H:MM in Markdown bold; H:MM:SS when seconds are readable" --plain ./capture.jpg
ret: **8:36**
